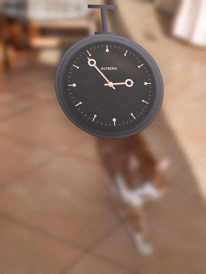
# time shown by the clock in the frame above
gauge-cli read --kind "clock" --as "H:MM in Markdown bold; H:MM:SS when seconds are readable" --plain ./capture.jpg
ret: **2:54**
